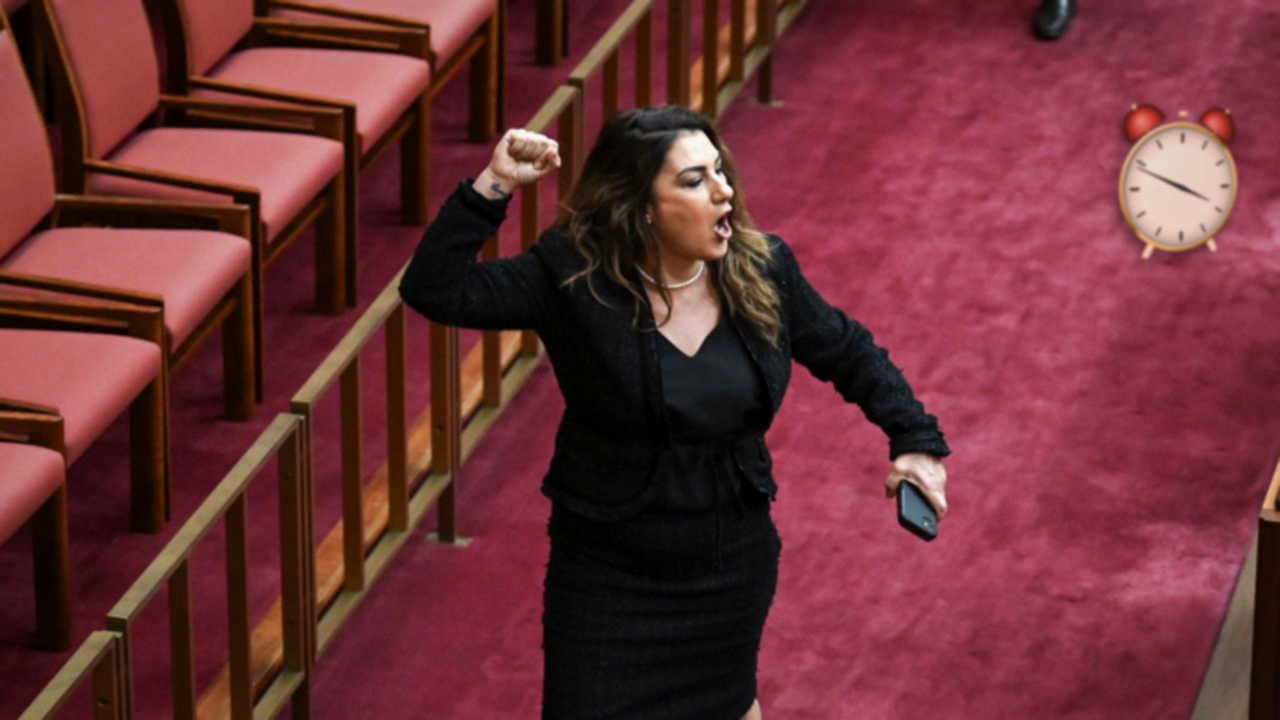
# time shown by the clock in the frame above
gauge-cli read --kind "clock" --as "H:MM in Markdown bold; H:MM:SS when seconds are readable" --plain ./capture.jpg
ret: **3:49**
